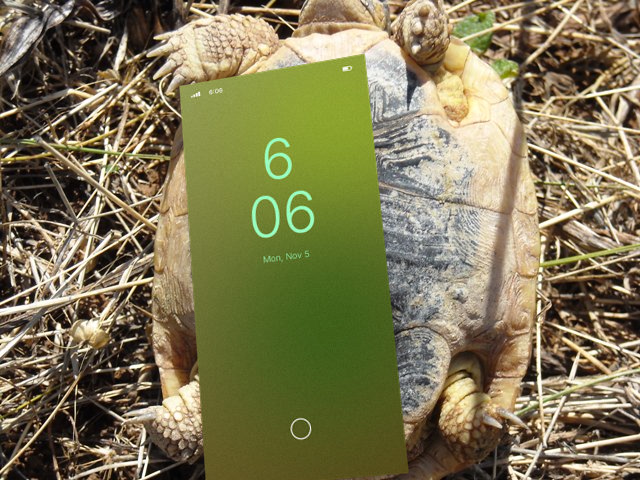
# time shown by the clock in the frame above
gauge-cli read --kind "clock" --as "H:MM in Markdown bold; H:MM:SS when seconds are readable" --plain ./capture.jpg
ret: **6:06**
